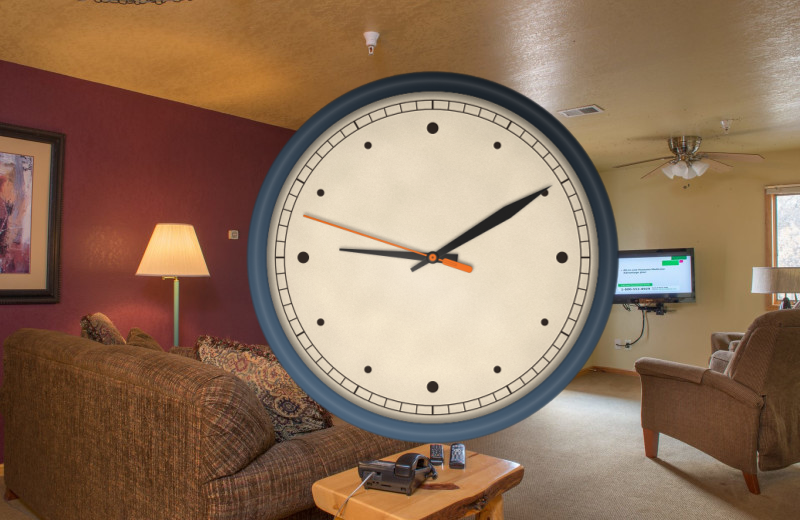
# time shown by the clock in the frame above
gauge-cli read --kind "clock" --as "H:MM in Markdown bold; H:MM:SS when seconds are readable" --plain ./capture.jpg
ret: **9:09:48**
